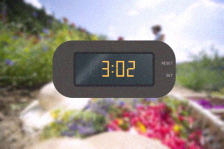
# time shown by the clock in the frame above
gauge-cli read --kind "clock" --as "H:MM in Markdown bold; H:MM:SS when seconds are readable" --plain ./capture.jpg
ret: **3:02**
